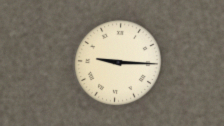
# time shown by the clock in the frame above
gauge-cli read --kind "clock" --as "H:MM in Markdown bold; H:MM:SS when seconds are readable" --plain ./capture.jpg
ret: **9:15**
